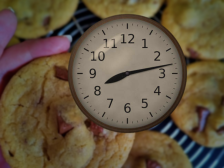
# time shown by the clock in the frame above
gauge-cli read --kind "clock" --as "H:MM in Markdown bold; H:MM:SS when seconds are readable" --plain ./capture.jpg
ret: **8:13**
